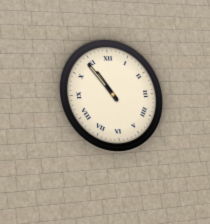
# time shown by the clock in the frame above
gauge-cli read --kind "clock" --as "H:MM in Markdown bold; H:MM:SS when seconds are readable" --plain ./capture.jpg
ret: **10:54**
